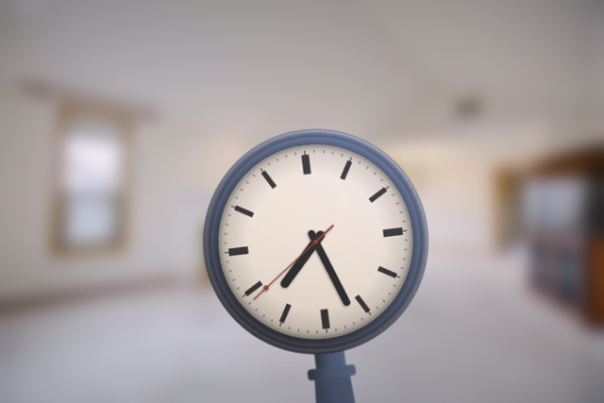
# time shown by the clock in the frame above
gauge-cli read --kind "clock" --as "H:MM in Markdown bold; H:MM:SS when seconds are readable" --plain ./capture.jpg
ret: **7:26:39**
